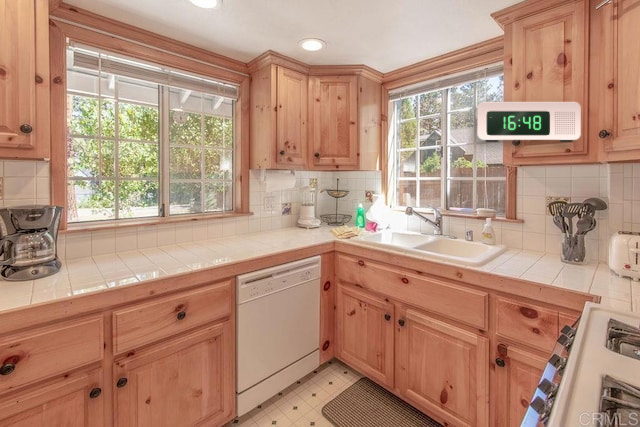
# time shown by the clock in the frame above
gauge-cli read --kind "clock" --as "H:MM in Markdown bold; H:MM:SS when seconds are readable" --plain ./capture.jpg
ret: **16:48**
